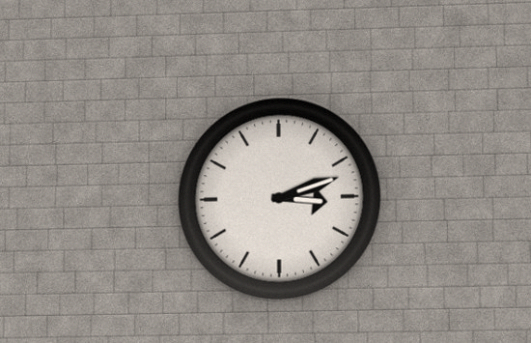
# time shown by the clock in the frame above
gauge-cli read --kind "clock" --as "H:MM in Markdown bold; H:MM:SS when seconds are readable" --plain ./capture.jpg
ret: **3:12**
